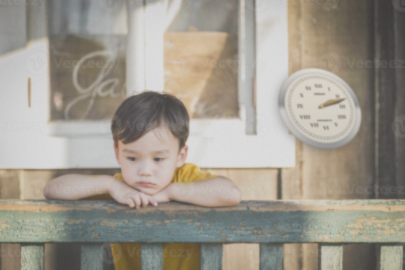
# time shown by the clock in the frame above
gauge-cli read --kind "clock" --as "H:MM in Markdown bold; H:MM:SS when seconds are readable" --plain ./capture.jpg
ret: **2:12**
